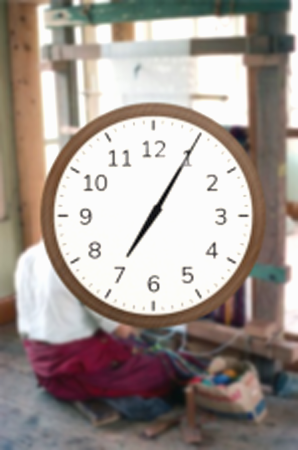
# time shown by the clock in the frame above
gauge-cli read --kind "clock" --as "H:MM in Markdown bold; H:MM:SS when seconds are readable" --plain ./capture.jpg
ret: **7:05**
